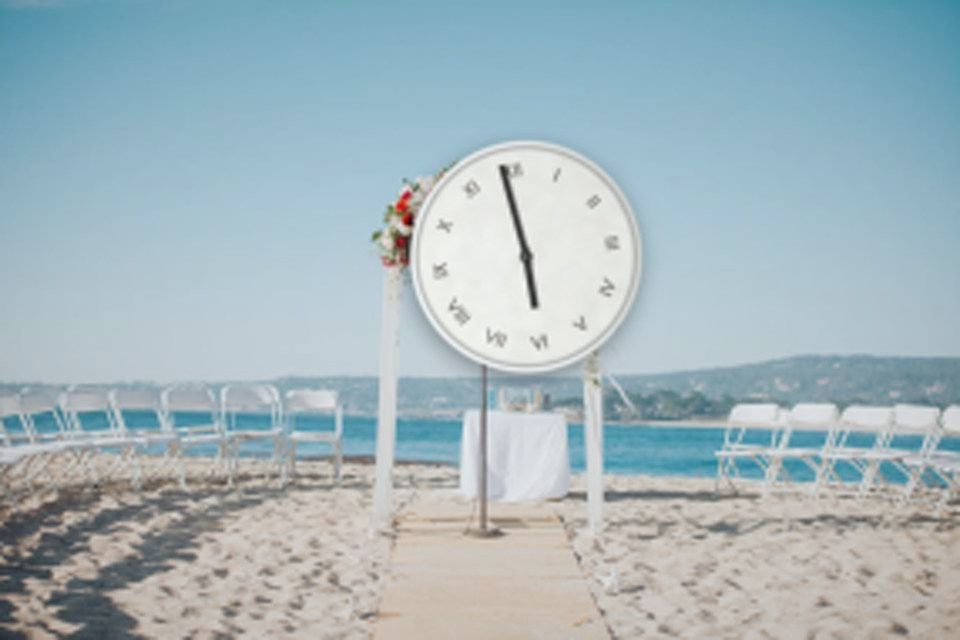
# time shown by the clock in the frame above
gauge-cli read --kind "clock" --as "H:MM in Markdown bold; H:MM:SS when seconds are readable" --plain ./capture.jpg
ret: **5:59**
